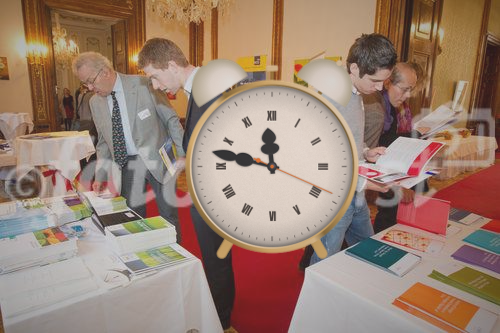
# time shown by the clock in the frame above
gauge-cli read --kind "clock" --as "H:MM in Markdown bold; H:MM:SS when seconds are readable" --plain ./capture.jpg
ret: **11:47:19**
